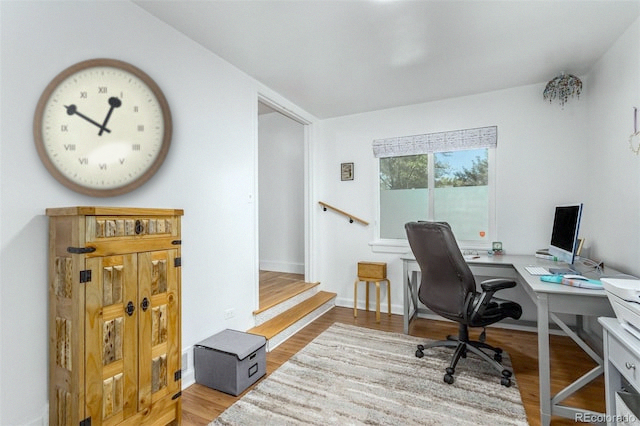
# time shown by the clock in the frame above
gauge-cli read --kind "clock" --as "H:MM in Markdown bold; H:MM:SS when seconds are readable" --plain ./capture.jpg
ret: **12:50**
